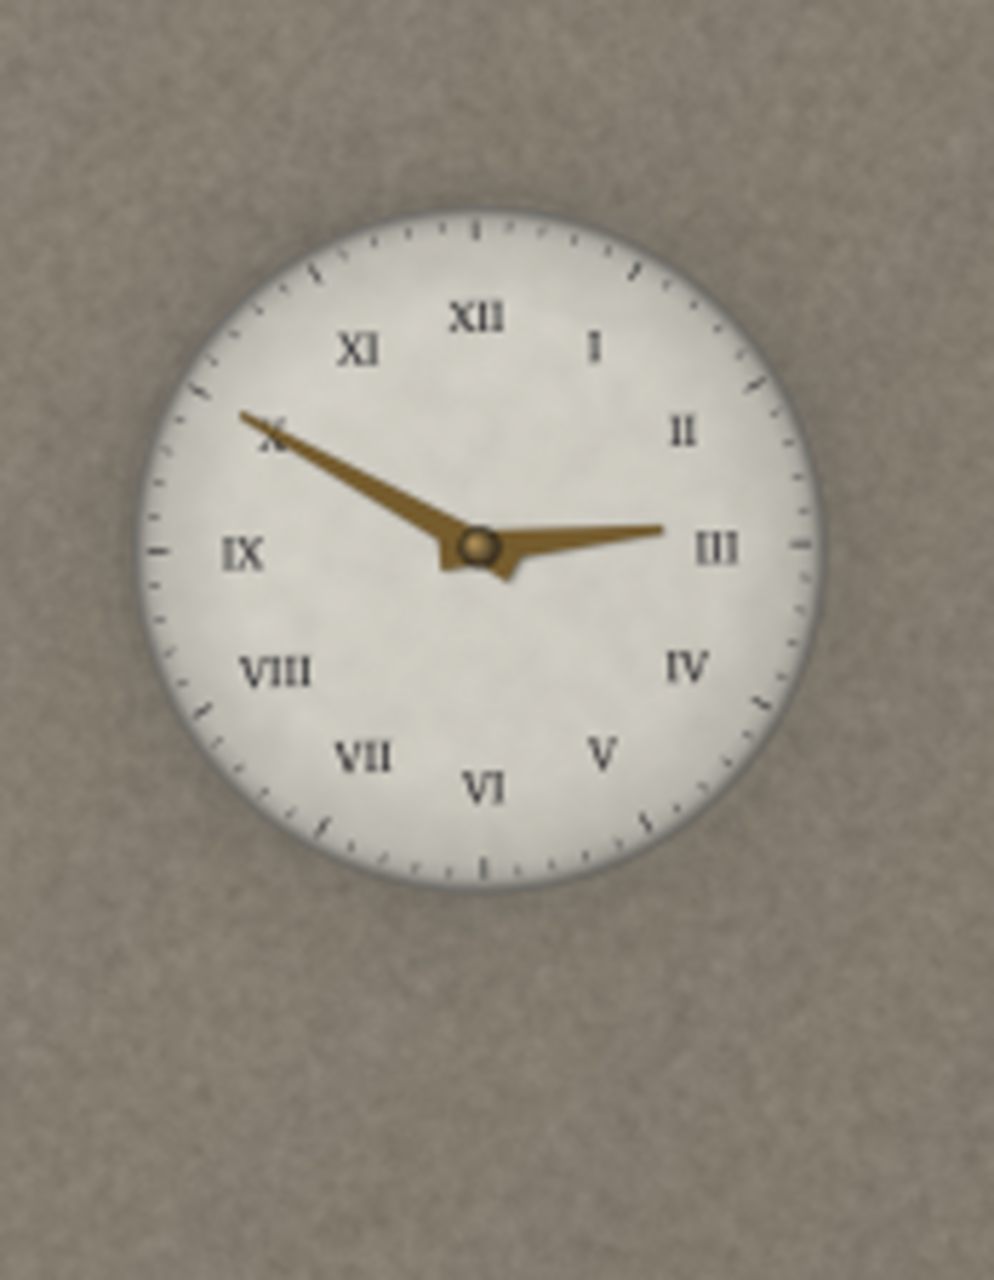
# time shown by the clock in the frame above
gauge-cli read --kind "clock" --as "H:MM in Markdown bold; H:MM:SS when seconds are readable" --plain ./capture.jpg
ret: **2:50**
